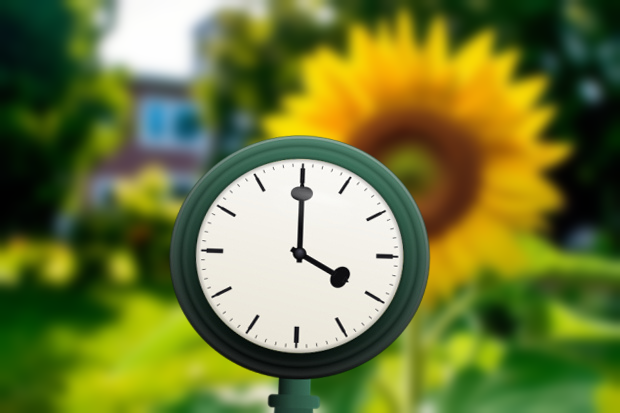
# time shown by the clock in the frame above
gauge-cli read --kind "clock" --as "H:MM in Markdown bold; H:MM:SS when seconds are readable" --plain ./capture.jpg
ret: **4:00**
